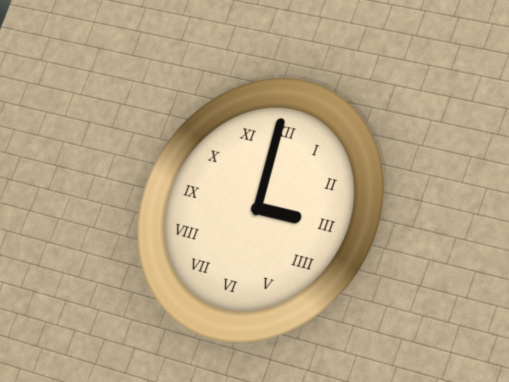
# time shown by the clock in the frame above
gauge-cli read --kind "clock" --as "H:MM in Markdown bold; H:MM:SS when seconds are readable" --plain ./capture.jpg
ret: **2:59**
